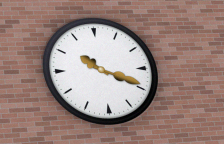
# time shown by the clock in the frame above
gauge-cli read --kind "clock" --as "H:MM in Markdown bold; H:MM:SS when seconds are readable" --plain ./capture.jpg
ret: **10:19**
